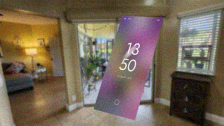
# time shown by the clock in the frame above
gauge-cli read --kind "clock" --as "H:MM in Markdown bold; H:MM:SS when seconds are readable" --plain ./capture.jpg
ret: **13:50**
